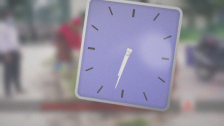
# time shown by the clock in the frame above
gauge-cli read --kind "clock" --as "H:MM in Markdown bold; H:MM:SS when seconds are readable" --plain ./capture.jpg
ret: **6:32**
